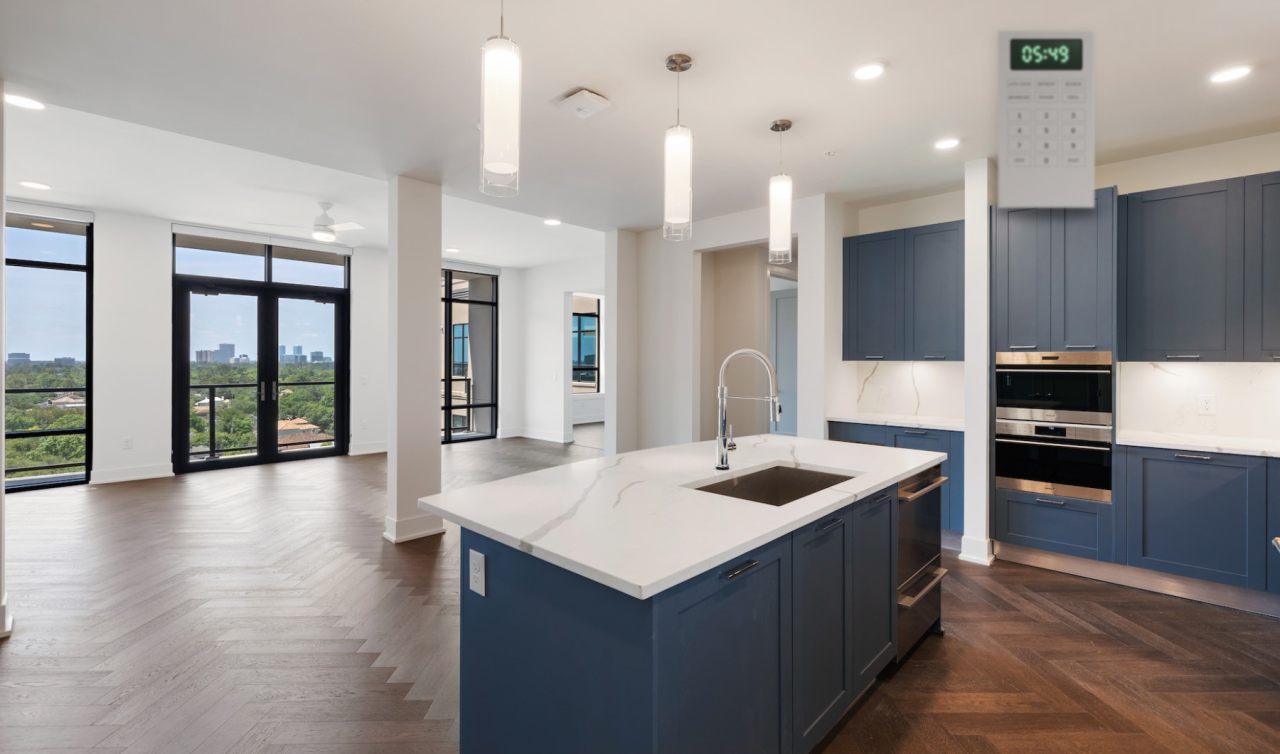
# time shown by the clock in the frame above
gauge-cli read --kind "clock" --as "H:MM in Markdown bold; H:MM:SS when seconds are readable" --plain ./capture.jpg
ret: **5:49**
